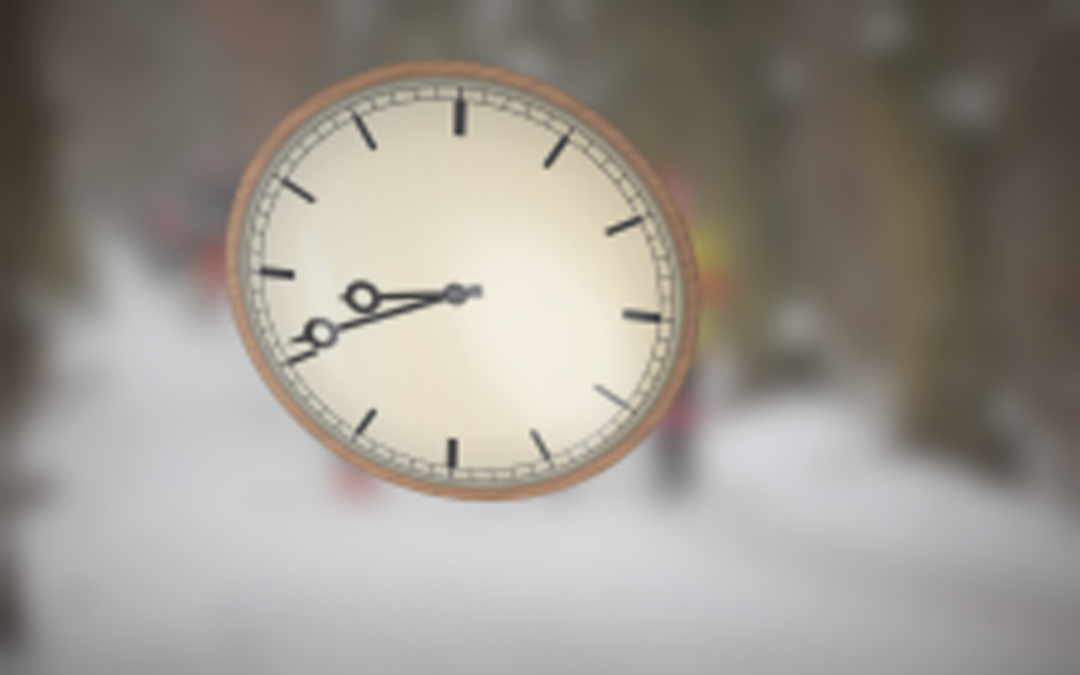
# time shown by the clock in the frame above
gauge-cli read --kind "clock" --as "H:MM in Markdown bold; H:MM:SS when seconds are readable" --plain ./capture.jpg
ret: **8:41**
